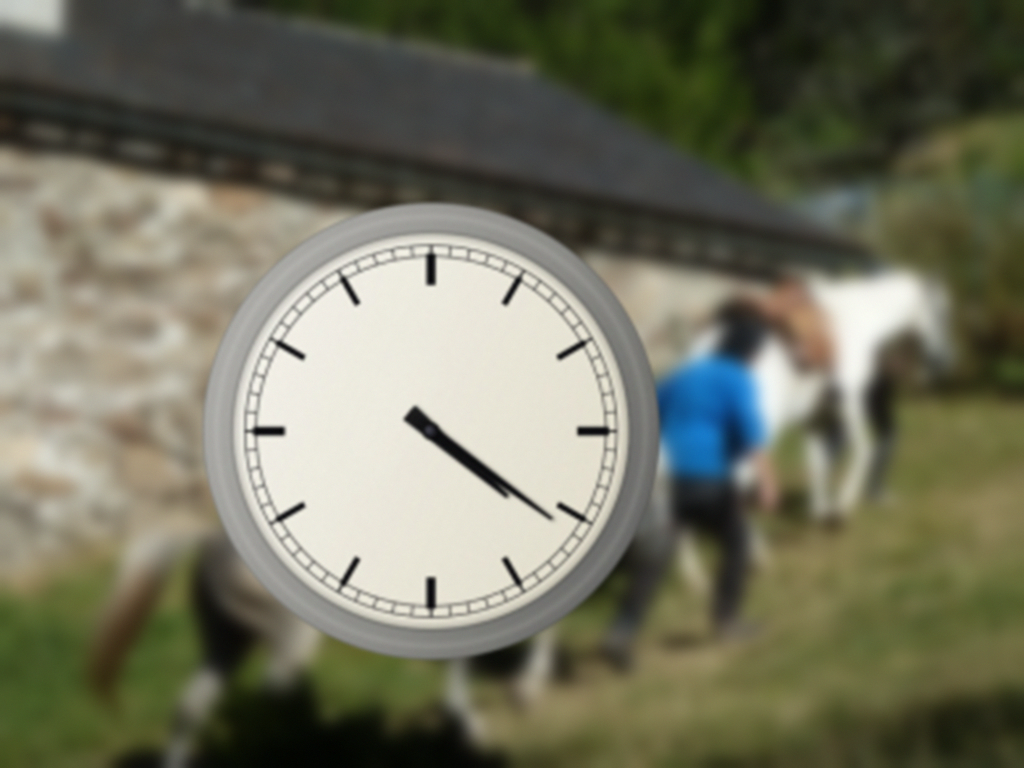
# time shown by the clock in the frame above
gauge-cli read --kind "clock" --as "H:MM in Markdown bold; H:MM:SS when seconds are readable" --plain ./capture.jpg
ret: **4:21**
